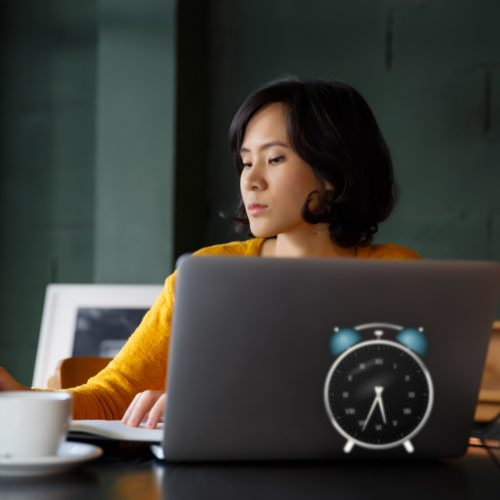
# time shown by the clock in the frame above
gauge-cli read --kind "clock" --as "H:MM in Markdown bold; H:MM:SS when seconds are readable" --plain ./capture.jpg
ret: **5:34**
